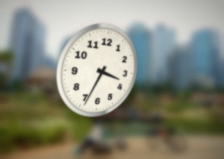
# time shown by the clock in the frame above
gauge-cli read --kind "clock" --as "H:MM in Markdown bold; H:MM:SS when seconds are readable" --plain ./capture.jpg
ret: **3:34**
